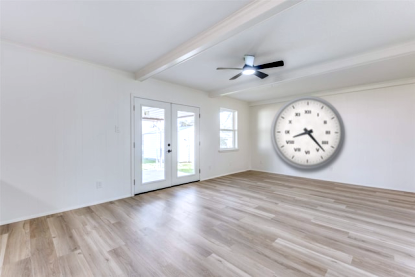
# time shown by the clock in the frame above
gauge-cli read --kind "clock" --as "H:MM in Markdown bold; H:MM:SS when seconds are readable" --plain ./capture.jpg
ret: **8:23**
